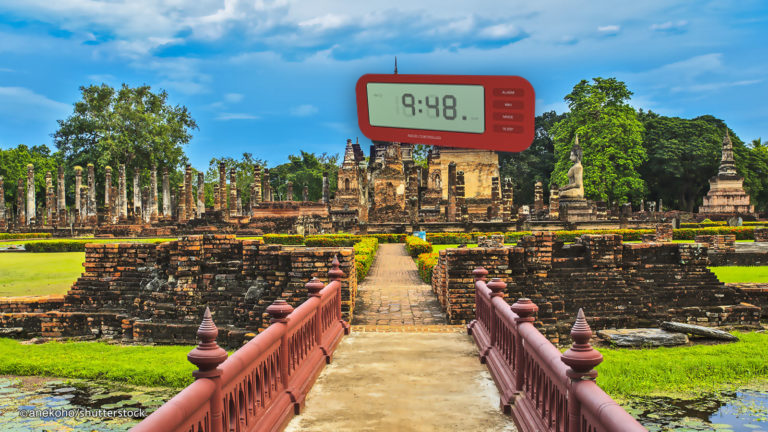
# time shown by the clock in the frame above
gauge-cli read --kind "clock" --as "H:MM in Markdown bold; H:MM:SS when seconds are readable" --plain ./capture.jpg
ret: **9:48**
